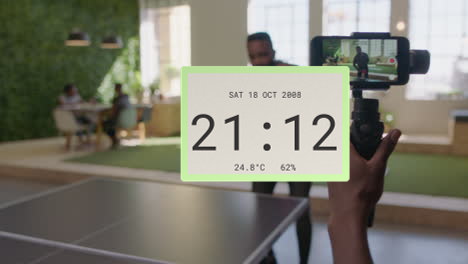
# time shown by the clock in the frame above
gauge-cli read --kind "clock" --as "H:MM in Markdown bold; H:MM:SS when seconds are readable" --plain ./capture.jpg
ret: **21:12**
